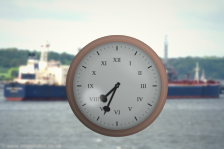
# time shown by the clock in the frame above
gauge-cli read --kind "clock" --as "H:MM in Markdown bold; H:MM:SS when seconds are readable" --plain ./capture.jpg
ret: **7:34**
